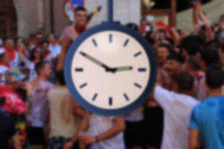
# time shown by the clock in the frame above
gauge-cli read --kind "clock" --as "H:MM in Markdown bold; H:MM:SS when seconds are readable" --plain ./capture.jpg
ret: **2:50**
